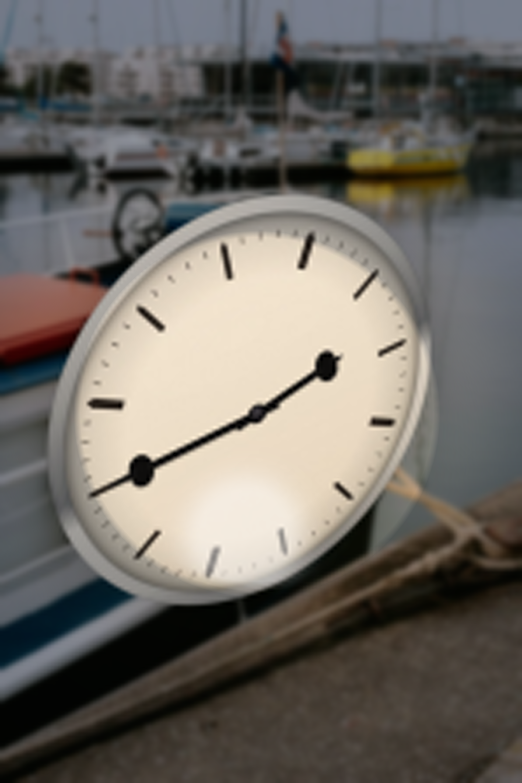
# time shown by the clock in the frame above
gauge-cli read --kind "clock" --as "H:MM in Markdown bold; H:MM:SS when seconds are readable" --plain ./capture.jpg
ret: **1:40**
